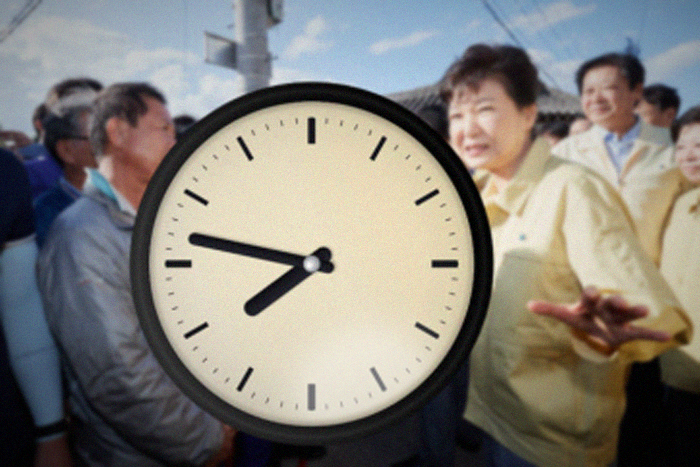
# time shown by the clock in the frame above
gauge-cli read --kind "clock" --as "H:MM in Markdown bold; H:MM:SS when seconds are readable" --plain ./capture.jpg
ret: **7:47**
